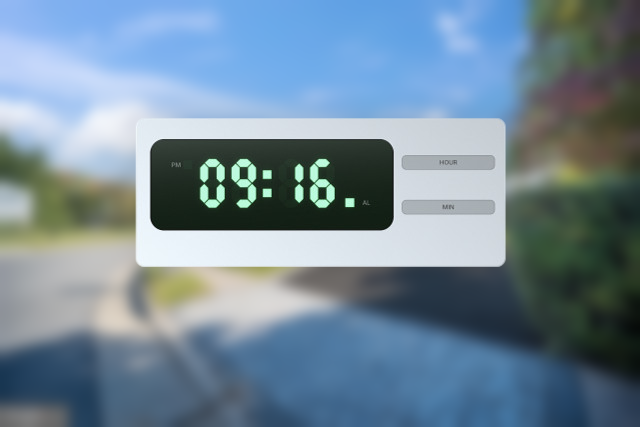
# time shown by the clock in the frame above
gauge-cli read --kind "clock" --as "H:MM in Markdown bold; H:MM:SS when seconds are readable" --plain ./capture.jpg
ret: **9:16**
